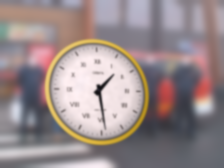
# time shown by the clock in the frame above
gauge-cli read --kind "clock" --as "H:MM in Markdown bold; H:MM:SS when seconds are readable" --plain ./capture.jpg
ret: **1:29**
